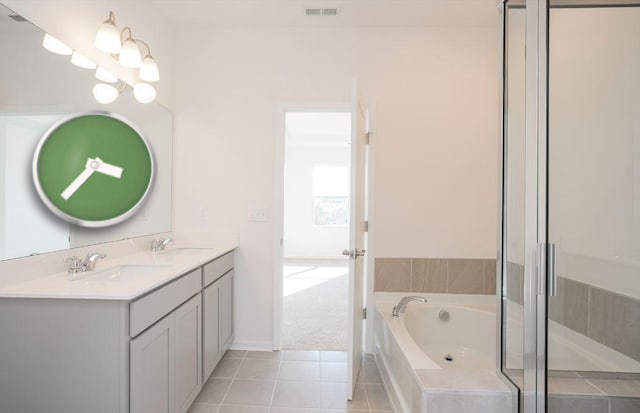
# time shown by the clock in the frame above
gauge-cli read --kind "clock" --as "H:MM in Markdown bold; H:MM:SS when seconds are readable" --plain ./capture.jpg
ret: **3:37**
